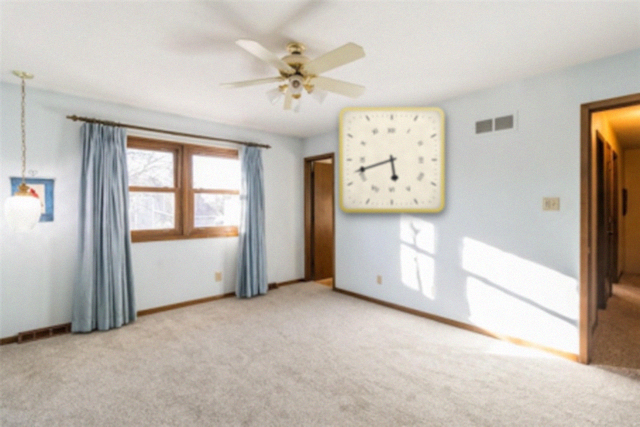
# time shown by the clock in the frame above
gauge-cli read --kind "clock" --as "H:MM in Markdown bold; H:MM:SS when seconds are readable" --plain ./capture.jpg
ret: **5:42**
